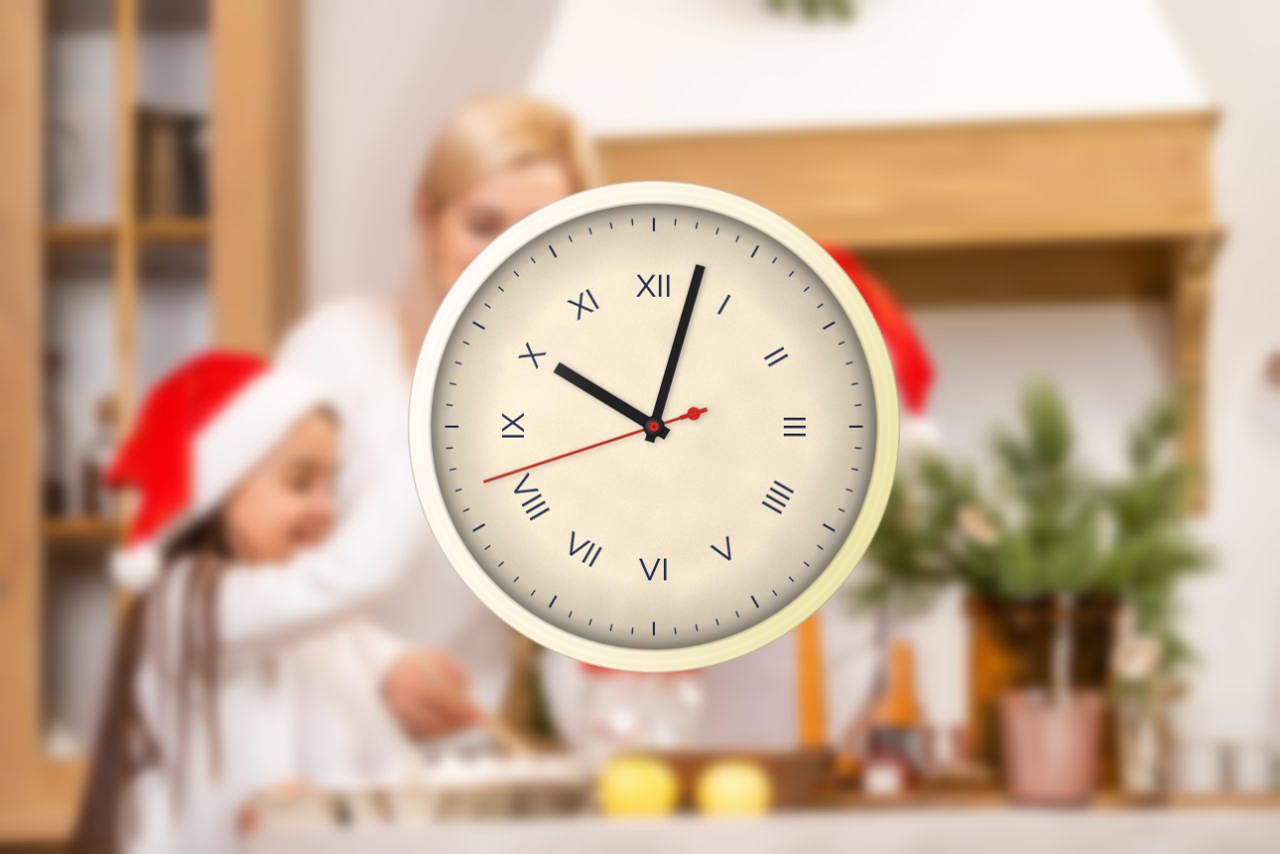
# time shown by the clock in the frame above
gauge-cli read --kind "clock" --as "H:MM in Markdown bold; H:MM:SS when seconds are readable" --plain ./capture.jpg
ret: **10:02:42**
